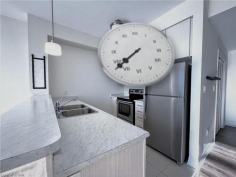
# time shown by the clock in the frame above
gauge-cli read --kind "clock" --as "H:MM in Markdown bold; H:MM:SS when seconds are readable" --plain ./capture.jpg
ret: **7:38**
